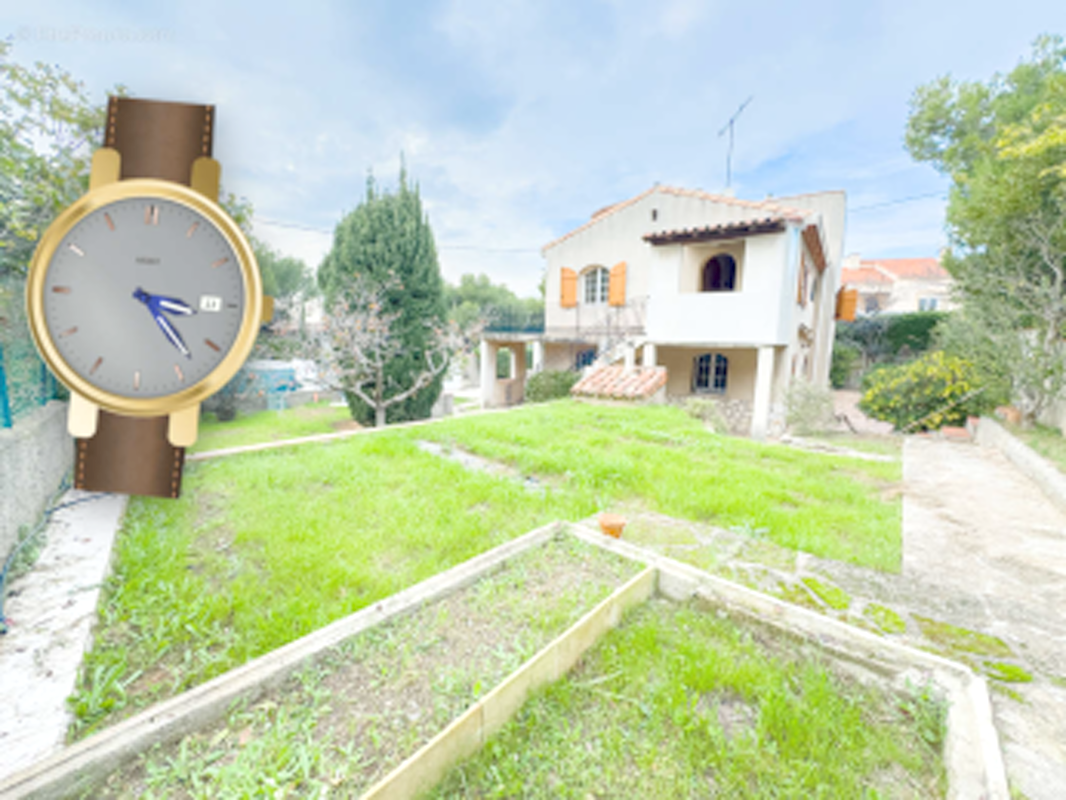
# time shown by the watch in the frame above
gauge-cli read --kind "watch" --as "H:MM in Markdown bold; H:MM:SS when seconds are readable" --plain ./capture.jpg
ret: **3:23**
